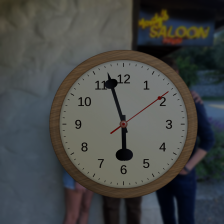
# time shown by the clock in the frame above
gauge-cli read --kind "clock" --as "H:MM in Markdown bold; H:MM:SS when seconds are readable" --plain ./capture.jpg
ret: **5:57:09**
